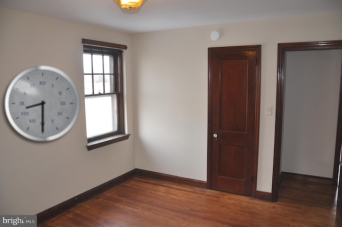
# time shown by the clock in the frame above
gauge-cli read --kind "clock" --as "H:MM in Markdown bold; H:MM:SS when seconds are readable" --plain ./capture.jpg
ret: **8:30**
